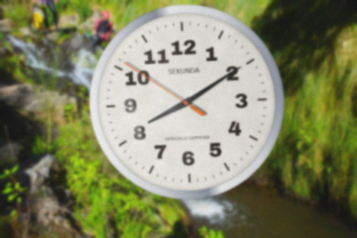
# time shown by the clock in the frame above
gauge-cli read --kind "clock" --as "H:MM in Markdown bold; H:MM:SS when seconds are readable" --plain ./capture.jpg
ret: **8:09:51**
